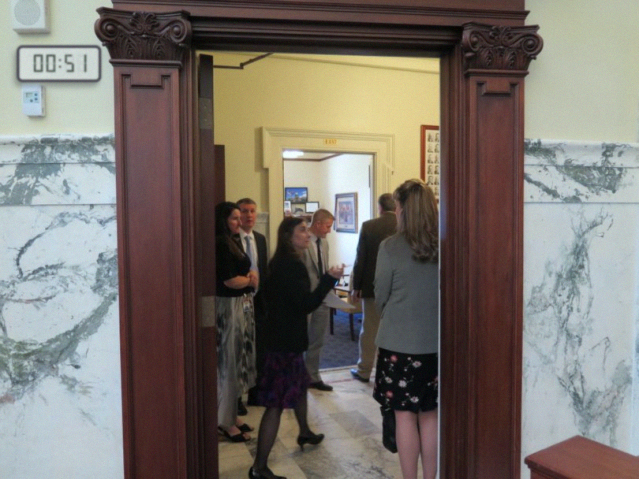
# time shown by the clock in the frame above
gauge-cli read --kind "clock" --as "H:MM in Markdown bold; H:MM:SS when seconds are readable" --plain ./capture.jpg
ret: **0:51**
